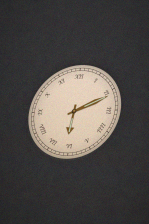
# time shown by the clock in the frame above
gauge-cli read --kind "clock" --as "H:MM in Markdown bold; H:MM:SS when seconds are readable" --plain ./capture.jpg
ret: **6:11**
